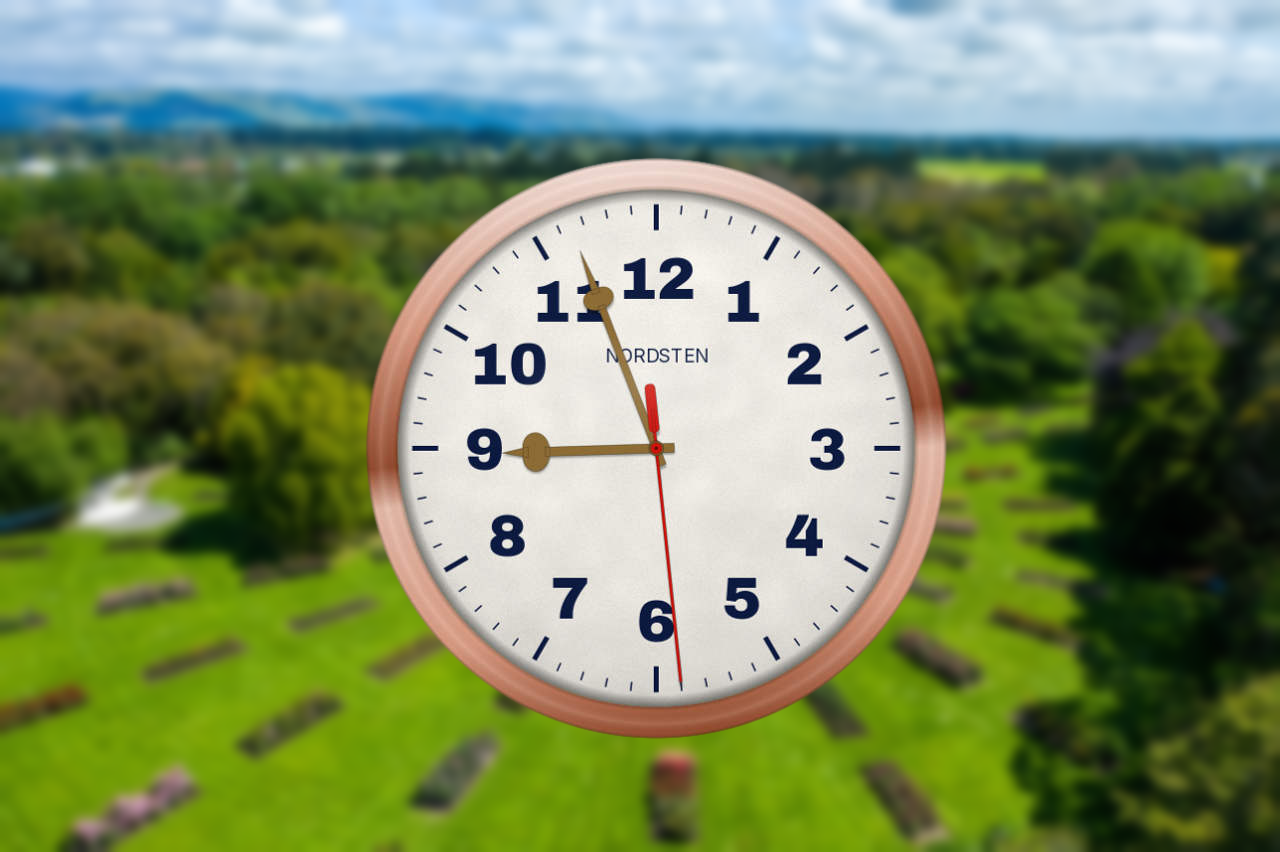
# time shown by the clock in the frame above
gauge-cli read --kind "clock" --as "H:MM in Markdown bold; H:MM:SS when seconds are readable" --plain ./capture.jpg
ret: **8:56:29**
